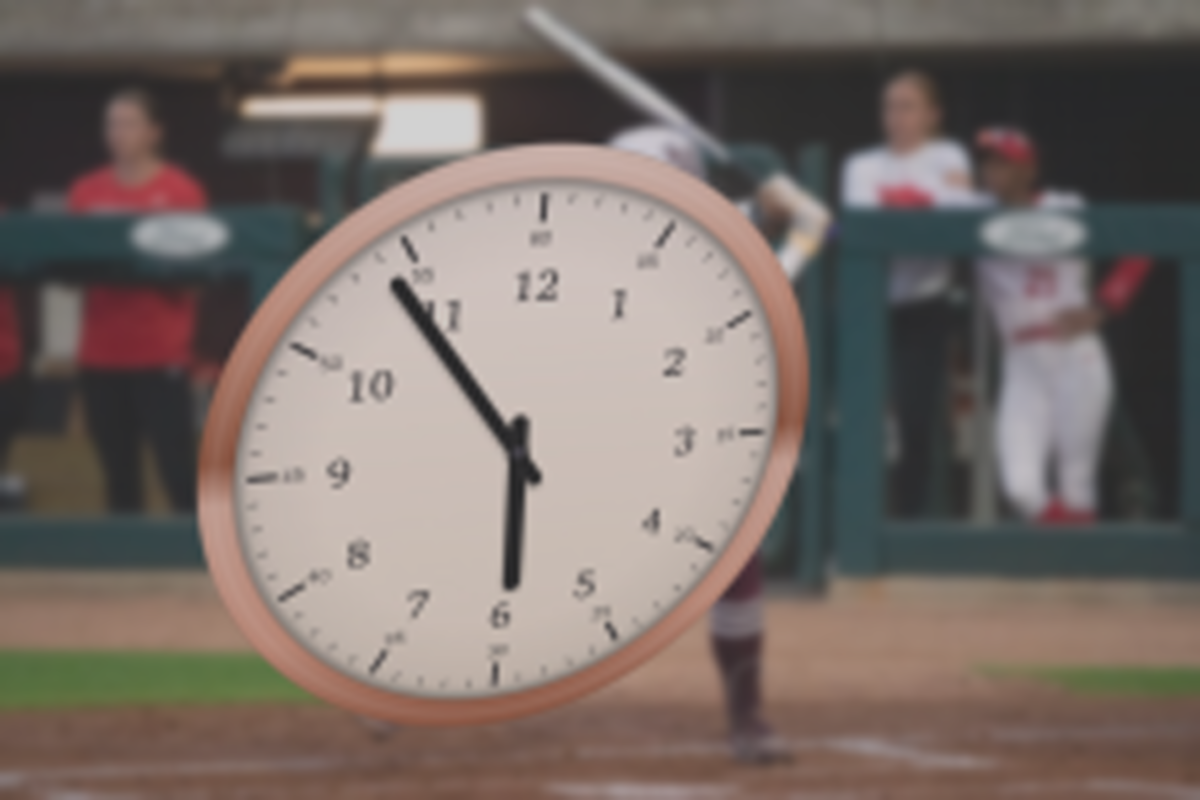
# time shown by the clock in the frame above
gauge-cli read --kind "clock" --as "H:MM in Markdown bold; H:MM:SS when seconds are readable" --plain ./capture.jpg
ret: **5:54**
